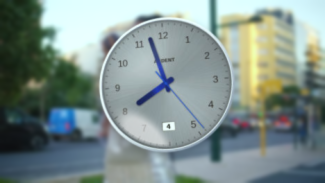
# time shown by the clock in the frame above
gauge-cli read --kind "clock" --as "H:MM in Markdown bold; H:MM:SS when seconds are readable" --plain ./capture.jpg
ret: **7:57:24**
